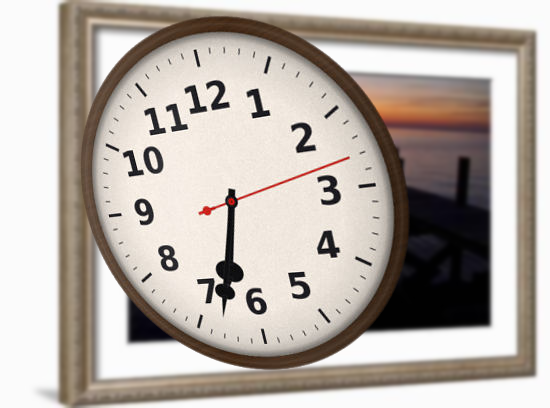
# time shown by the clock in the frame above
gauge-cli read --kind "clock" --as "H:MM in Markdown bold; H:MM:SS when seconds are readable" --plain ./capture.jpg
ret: **6:33:13**
